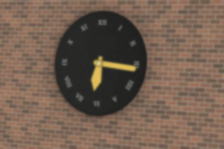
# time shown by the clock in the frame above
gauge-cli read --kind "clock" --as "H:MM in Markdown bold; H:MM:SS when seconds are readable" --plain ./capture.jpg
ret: **6:16**
